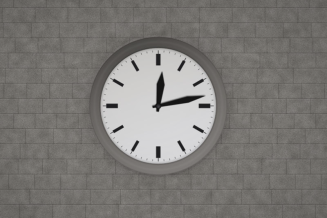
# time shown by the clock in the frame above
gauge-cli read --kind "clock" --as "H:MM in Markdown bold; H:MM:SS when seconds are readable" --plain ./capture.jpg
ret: **12:13**
